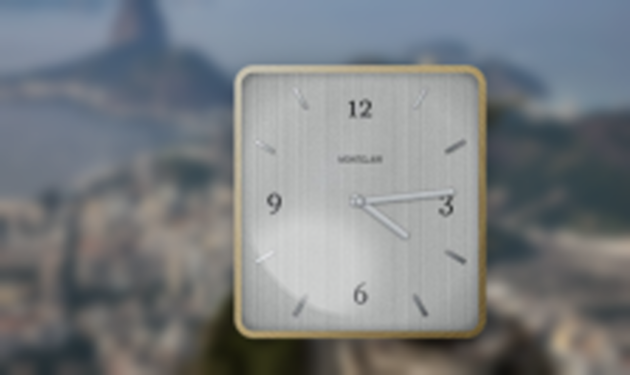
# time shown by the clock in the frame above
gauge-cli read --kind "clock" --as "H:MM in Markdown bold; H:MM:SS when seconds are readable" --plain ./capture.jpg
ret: **4:14**
